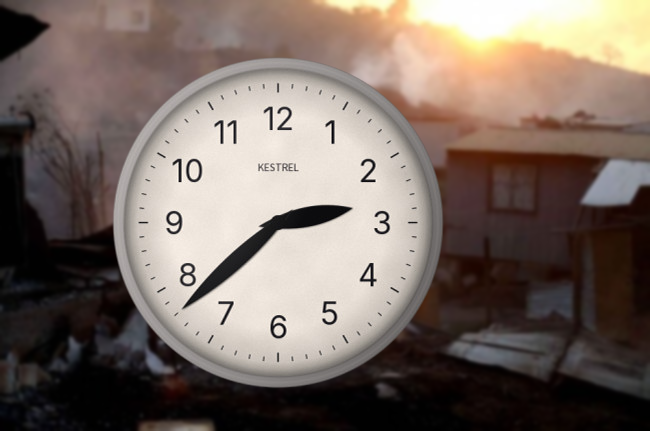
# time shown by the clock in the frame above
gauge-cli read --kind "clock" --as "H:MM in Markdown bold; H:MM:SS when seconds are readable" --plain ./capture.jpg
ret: **2:38**
